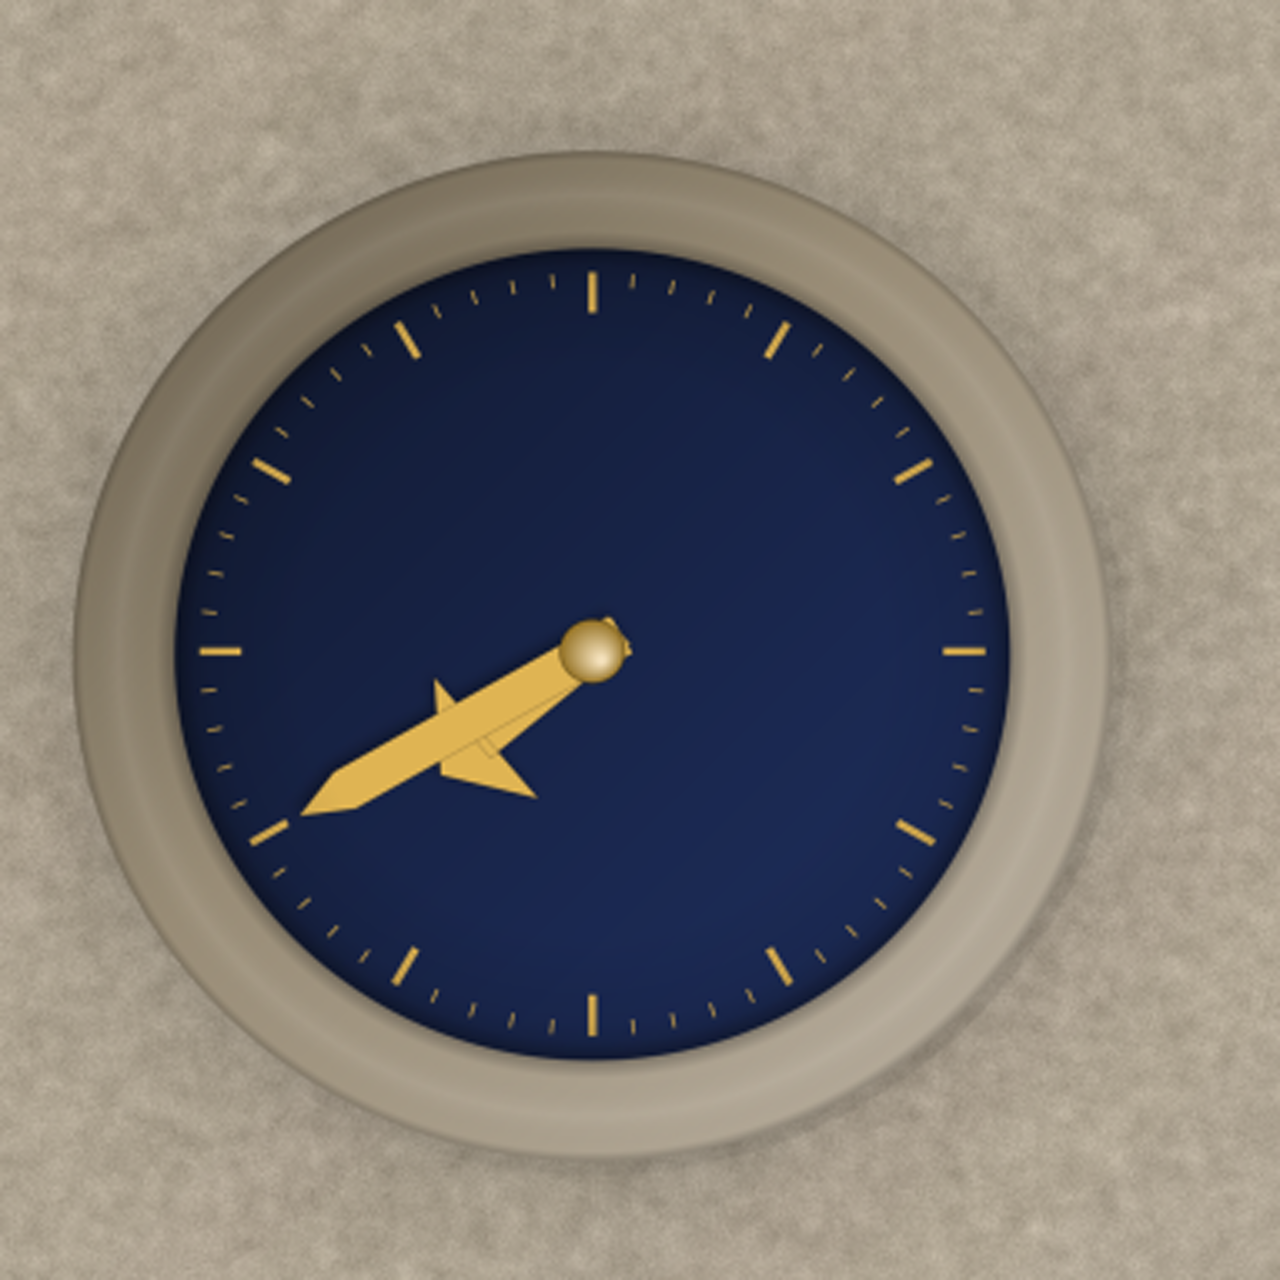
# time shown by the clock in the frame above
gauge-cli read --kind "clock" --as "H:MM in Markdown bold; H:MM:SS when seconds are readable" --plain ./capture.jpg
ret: **7:40**
